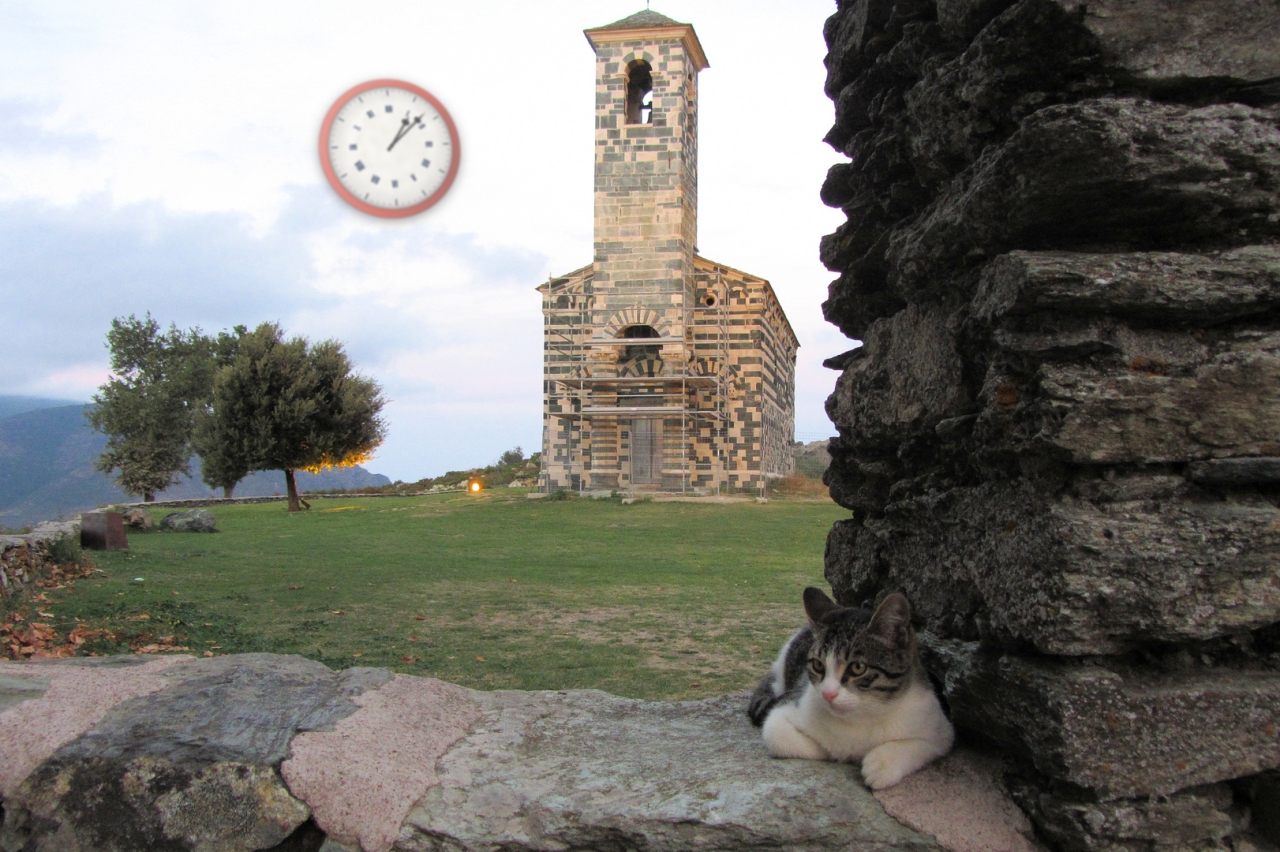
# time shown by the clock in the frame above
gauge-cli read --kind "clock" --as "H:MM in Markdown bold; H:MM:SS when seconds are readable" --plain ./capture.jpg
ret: **1:08**
